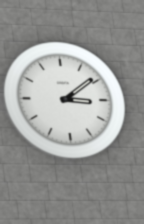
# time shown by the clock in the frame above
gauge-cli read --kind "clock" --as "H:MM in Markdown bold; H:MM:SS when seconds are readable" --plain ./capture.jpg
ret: **3:09**
